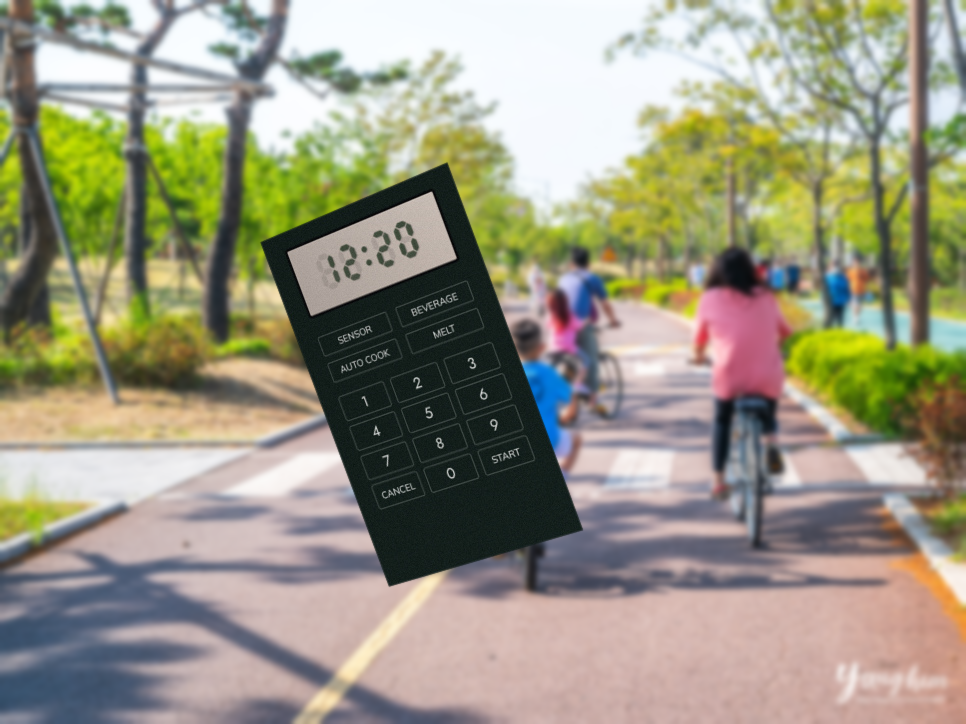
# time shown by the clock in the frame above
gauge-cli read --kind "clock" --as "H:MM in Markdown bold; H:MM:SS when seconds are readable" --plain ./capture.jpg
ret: **12:20**
